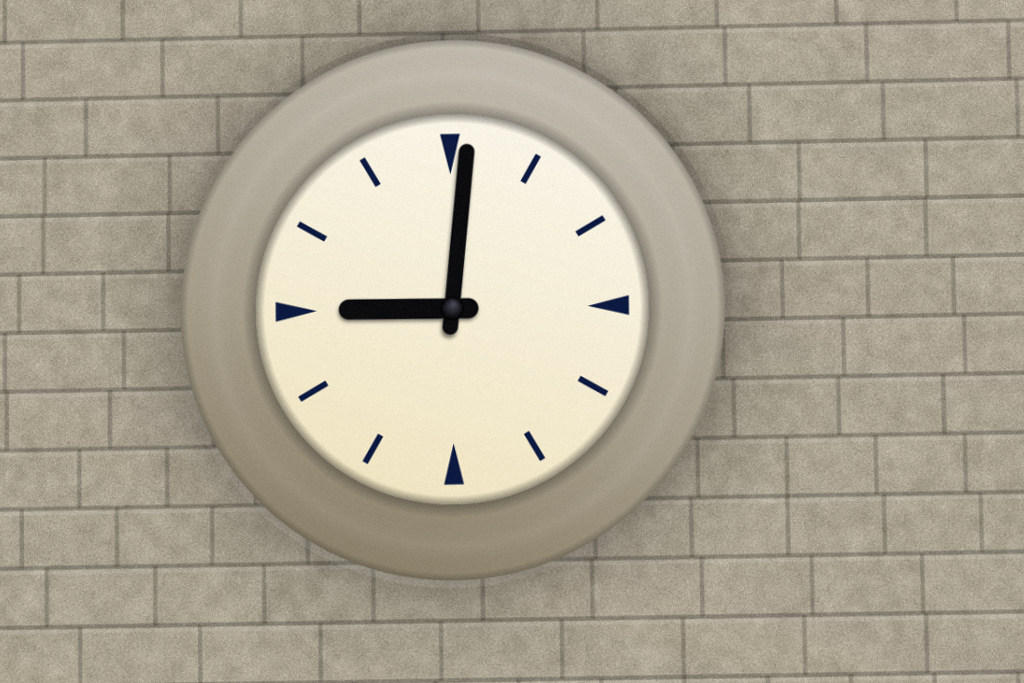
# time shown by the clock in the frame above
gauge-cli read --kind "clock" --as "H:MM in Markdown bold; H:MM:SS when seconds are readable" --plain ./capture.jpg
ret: **9:01**
